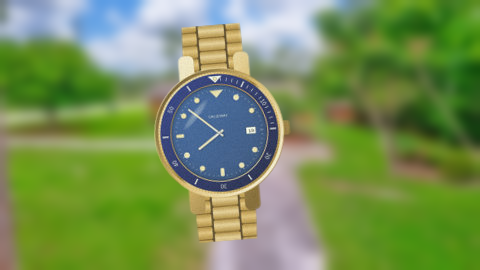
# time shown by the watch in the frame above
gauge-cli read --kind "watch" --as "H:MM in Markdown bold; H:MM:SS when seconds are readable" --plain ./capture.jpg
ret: **7:52**
